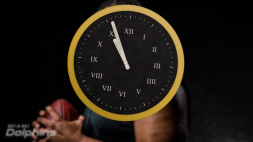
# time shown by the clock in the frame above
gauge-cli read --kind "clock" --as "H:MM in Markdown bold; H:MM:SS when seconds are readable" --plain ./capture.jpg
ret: **10:56**
